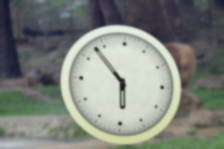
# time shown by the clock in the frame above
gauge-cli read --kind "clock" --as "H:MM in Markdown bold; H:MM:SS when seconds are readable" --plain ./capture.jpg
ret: **5:53**
